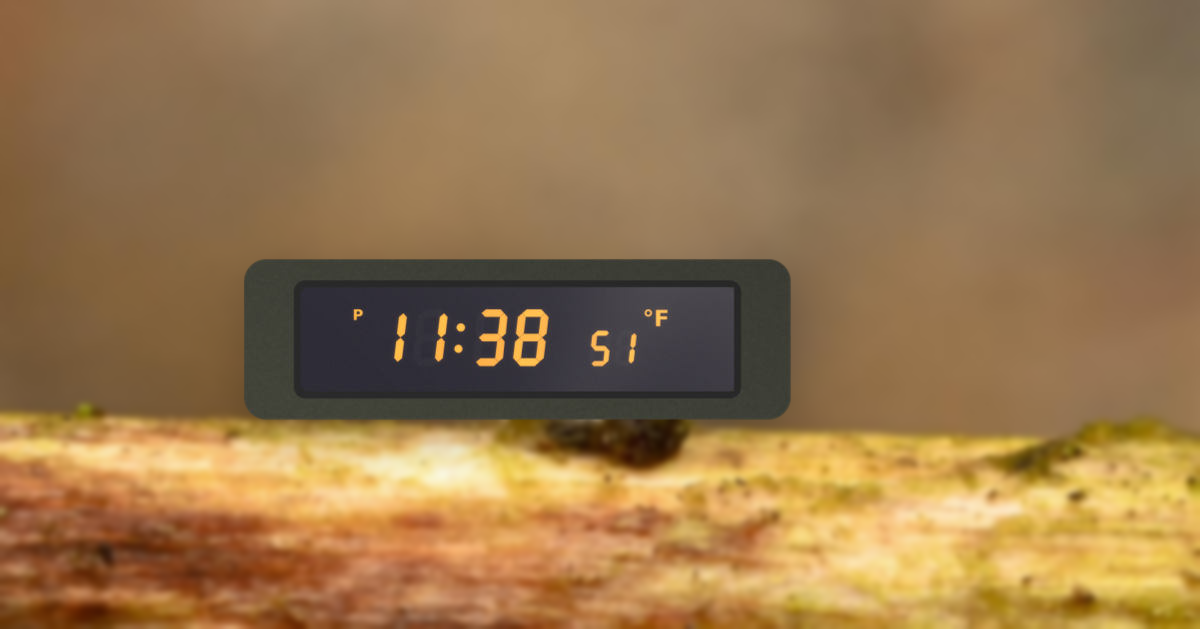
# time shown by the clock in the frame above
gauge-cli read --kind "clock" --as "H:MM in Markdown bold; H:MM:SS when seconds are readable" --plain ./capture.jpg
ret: **11:38**
